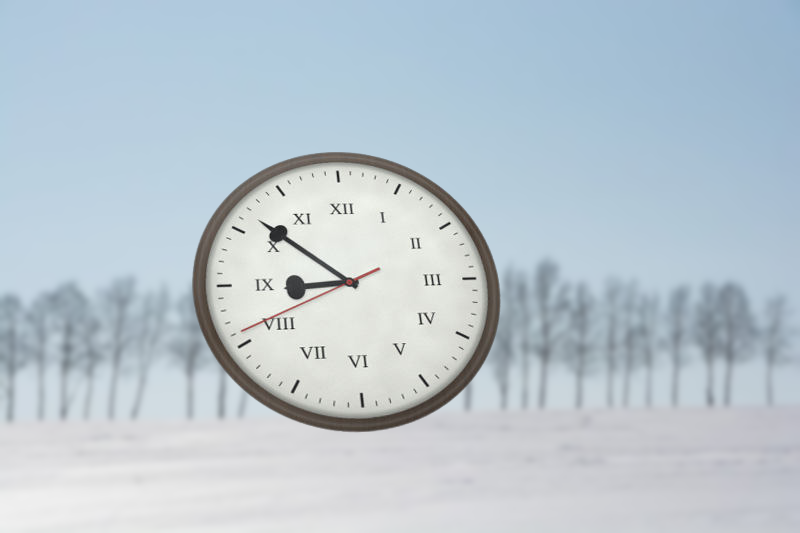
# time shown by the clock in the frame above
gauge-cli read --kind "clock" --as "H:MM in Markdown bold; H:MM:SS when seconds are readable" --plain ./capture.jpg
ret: **8:51:41**
